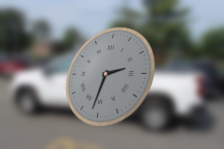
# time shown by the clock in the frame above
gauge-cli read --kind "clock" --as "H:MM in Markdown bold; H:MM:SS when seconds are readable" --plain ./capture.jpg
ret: **2:32**
